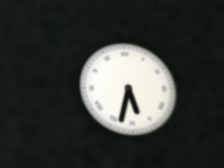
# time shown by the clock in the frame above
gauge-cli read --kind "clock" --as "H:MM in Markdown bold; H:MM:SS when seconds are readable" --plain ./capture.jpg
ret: **5:33**
